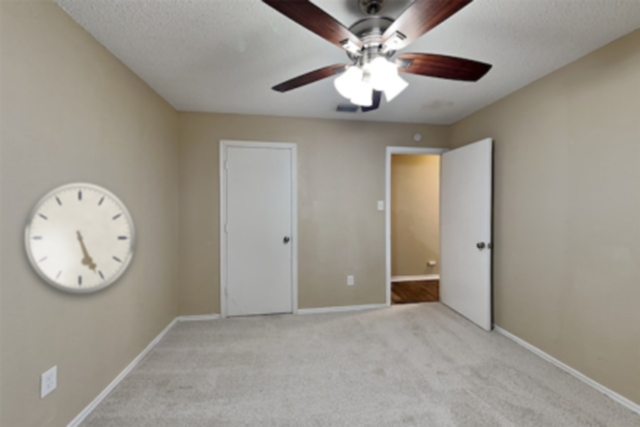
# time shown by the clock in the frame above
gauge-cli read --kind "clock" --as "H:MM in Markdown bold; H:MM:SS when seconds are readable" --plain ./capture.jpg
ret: **5:26**
